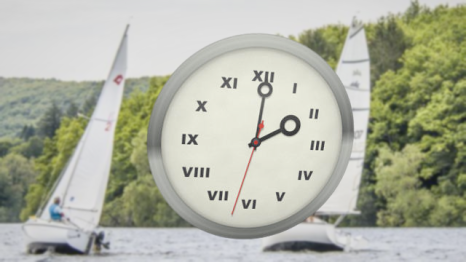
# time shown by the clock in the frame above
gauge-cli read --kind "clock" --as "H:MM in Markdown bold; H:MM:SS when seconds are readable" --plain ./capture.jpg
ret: **2:00:32**
